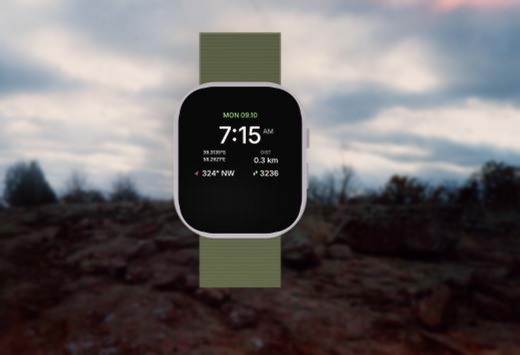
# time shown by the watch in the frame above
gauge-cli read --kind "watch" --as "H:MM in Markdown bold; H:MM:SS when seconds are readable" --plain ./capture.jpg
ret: **7:15**
